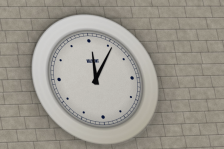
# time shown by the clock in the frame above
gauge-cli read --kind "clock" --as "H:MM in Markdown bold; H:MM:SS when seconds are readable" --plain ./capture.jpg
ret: **12:06**
